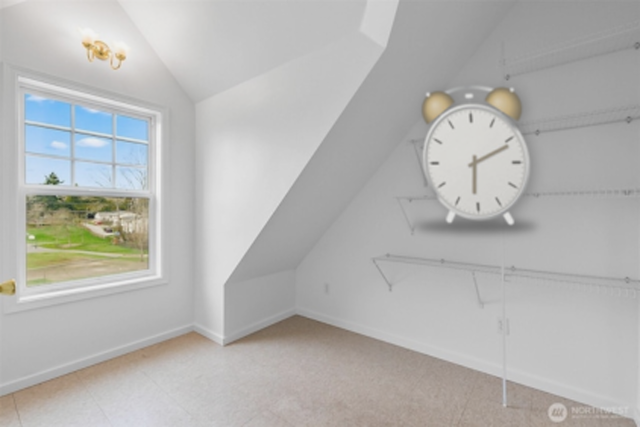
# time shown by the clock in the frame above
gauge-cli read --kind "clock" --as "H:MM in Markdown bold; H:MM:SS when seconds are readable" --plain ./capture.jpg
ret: **6:11**
